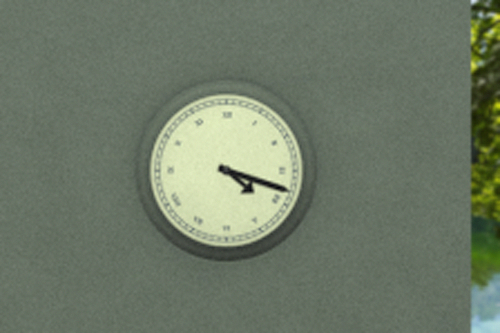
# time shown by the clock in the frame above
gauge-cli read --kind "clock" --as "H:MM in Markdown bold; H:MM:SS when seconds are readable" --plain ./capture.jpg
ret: **4:18**
